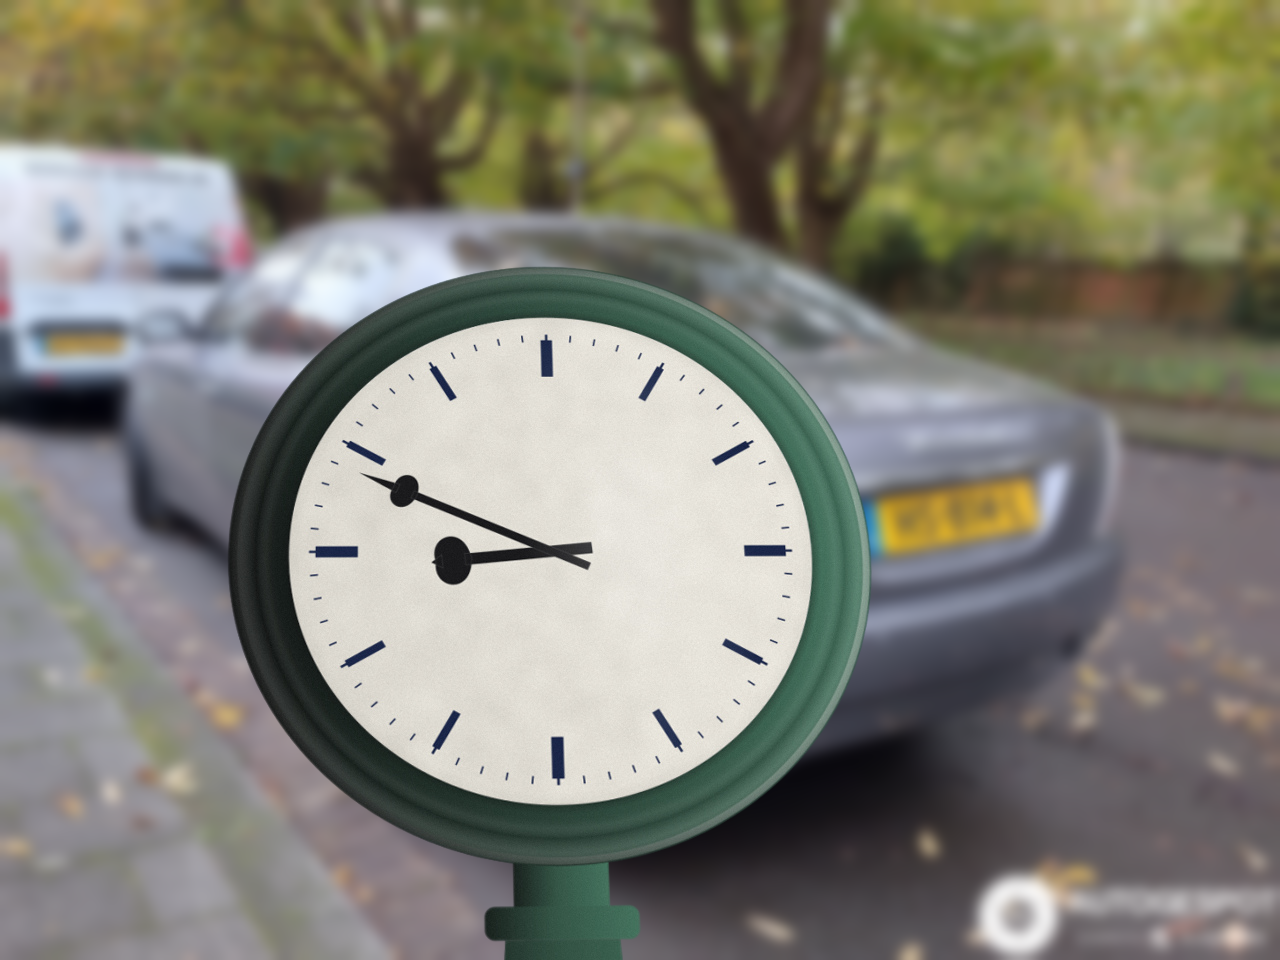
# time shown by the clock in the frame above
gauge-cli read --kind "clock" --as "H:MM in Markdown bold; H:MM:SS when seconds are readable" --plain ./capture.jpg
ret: **8:49**
